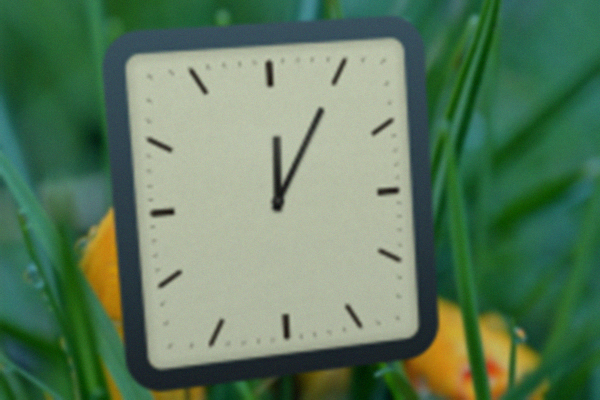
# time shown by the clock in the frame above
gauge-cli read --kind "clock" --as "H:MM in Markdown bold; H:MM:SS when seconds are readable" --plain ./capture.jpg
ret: **12:05**
